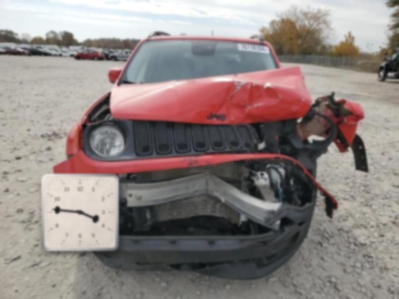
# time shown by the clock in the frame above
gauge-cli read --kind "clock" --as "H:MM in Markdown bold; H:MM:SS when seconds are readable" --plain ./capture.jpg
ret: **3:46**
